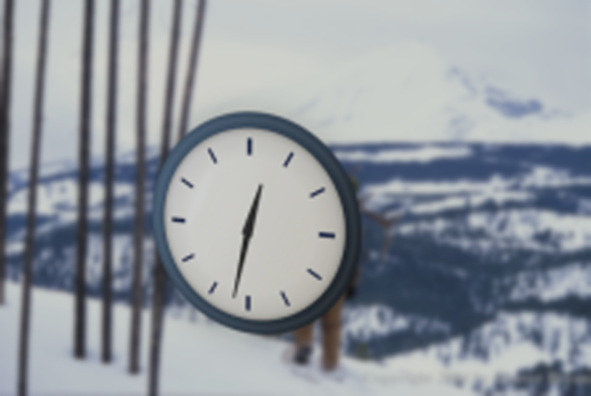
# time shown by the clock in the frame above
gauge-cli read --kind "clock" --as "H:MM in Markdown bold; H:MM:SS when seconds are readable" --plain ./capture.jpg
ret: **12:32**
